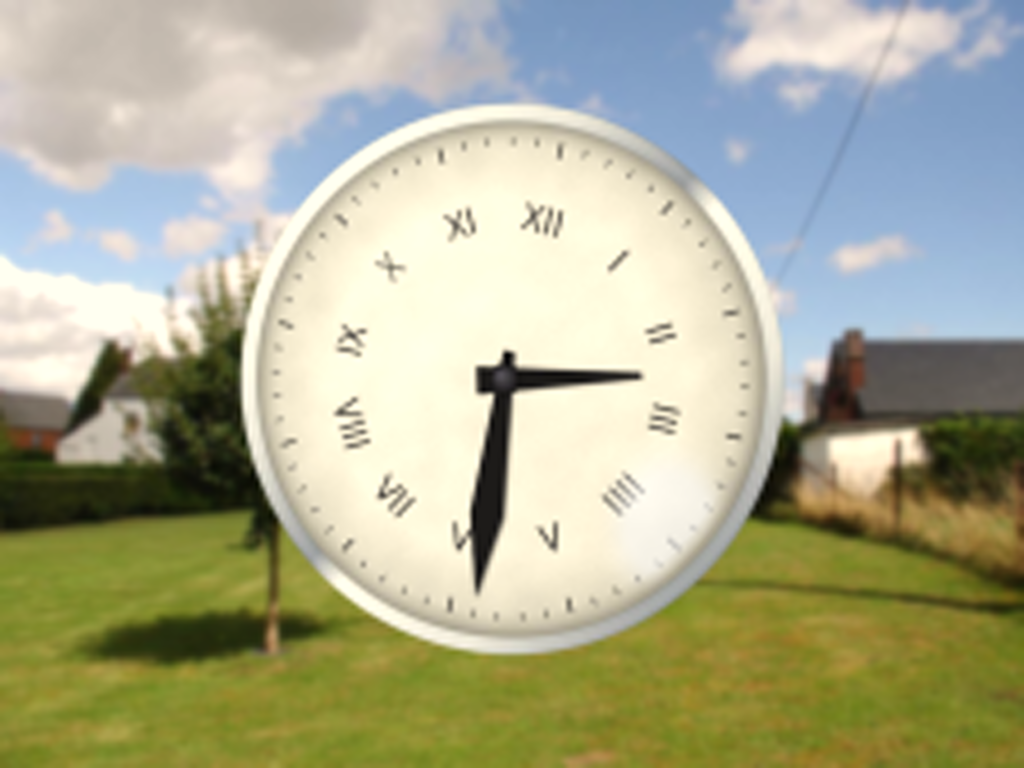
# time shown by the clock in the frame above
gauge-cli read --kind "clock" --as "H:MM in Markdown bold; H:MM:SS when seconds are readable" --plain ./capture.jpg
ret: **2:29**
